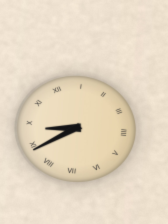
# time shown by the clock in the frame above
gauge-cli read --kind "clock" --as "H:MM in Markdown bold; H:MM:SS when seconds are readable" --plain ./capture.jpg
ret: **9:44**
